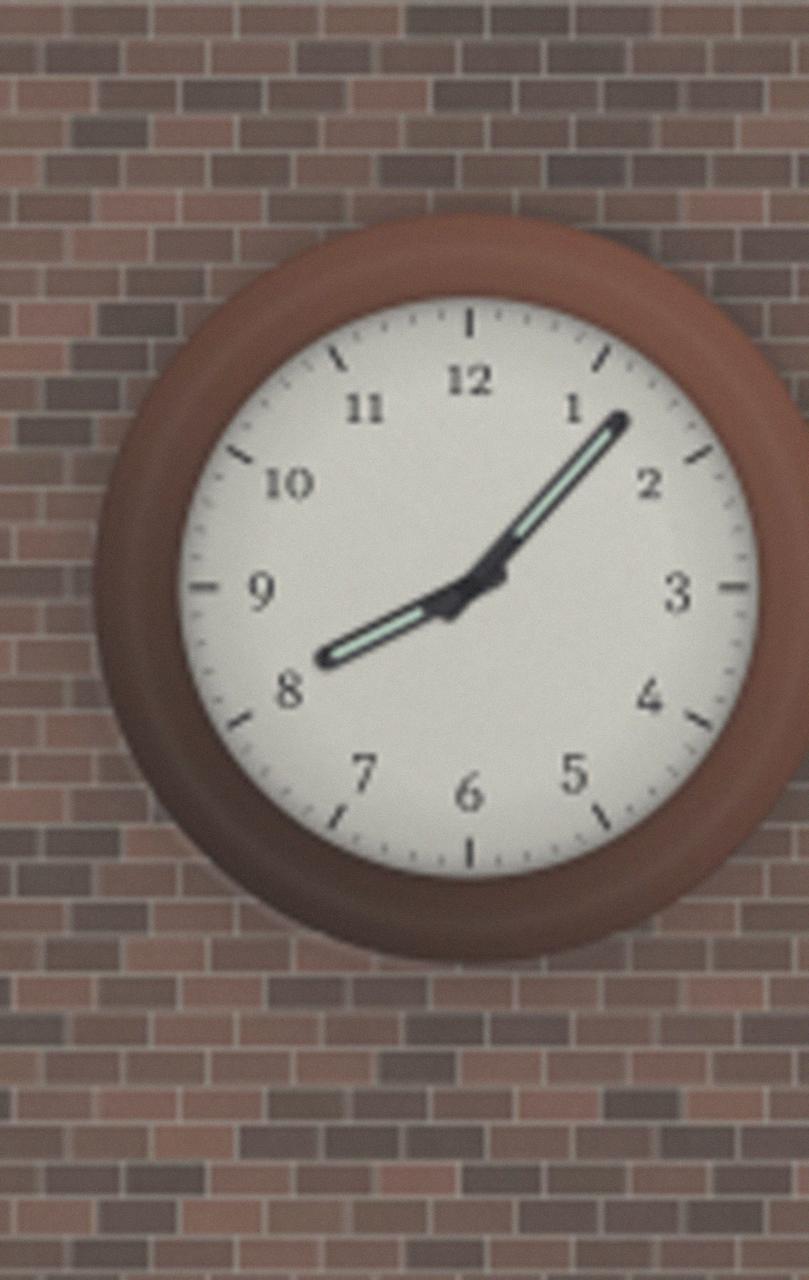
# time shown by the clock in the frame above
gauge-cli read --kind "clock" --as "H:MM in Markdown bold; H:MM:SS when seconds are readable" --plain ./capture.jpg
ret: **8:07**
